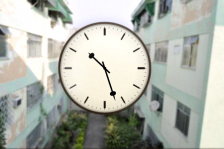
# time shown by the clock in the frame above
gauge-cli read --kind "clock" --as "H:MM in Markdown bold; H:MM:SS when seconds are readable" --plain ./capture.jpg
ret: **10:27**
